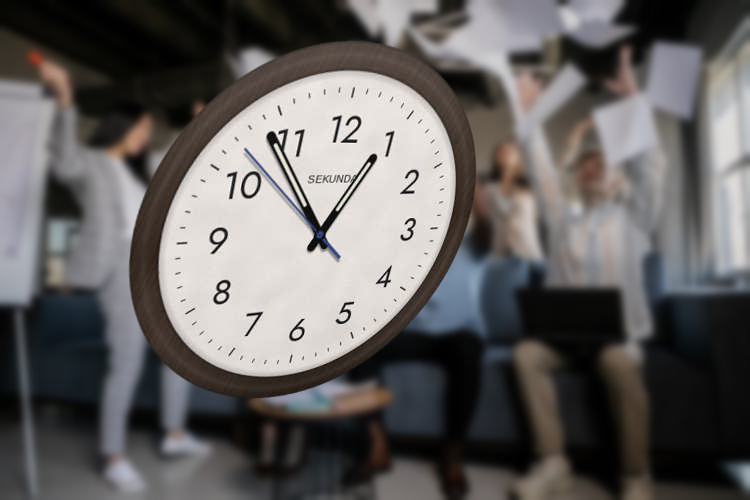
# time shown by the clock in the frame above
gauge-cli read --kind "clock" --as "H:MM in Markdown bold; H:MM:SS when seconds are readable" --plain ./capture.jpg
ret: **12:53:52**
